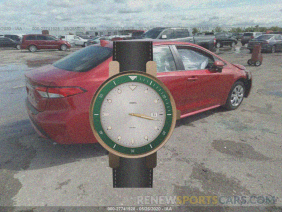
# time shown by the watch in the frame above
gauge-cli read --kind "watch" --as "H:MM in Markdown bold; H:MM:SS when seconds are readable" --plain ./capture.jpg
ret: **3:17**
